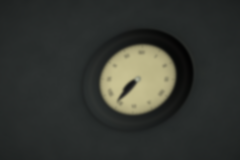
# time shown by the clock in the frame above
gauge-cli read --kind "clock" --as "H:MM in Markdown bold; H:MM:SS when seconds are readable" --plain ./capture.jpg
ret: **7:36**
